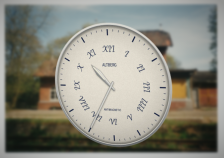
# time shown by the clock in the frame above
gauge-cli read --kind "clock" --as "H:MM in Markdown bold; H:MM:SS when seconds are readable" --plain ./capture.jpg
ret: **10:35**
